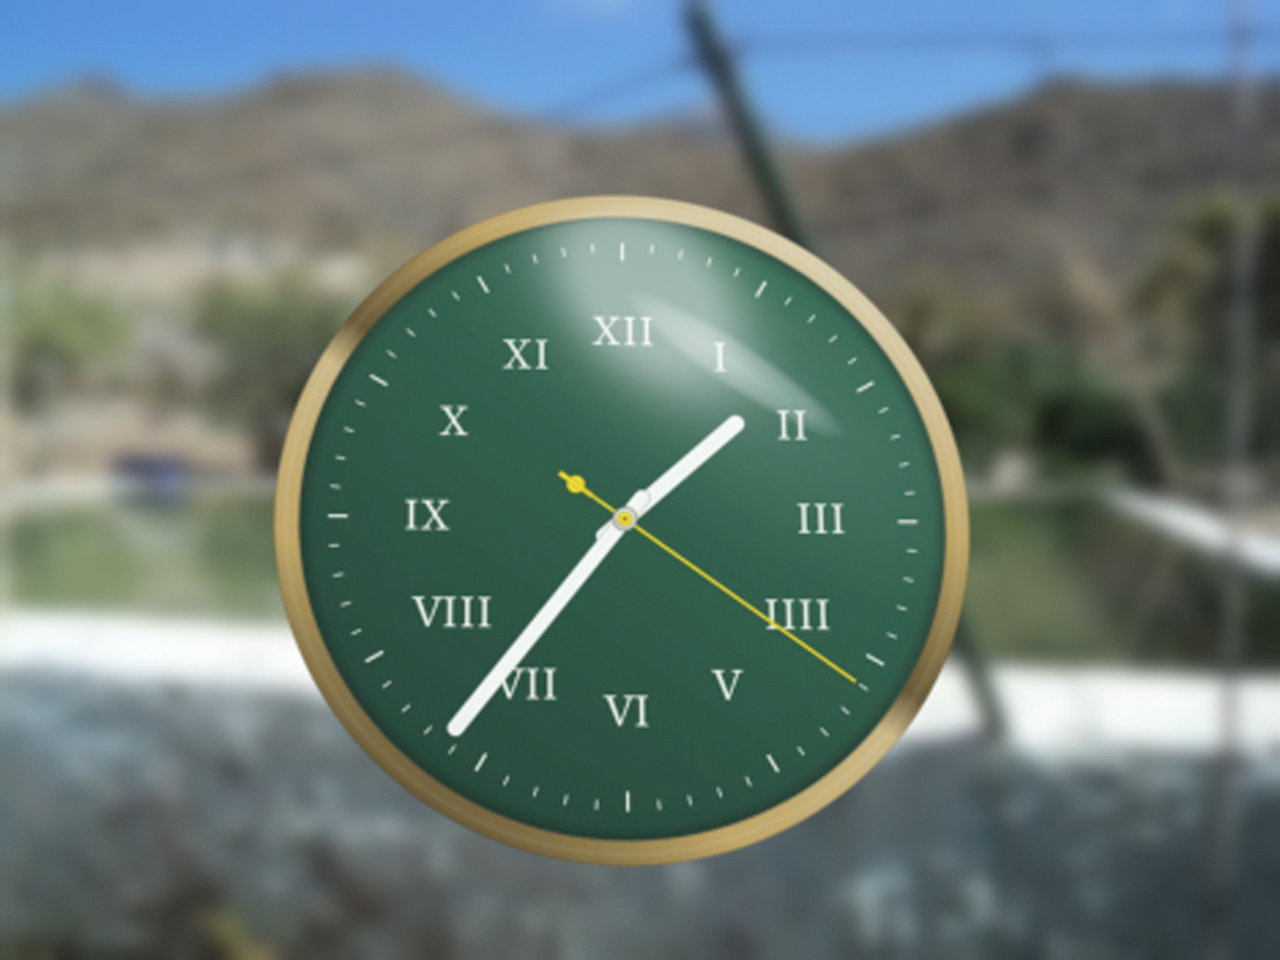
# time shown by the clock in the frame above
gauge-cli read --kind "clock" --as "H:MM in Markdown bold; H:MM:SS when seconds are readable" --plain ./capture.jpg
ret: **1:36:21**
